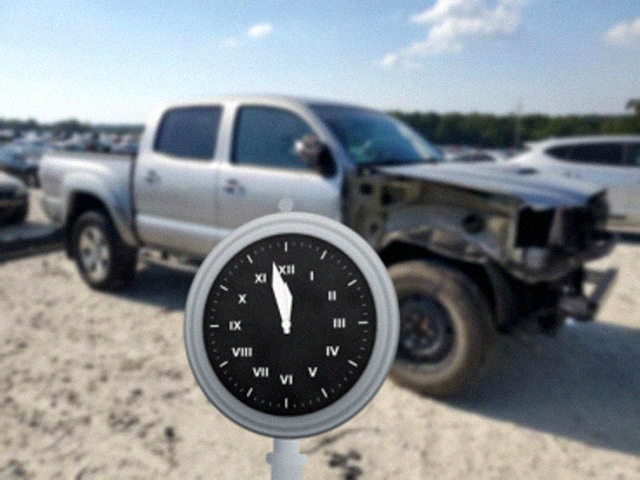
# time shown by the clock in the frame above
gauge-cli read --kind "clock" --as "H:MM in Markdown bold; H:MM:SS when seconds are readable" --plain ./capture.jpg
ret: **11:58**
